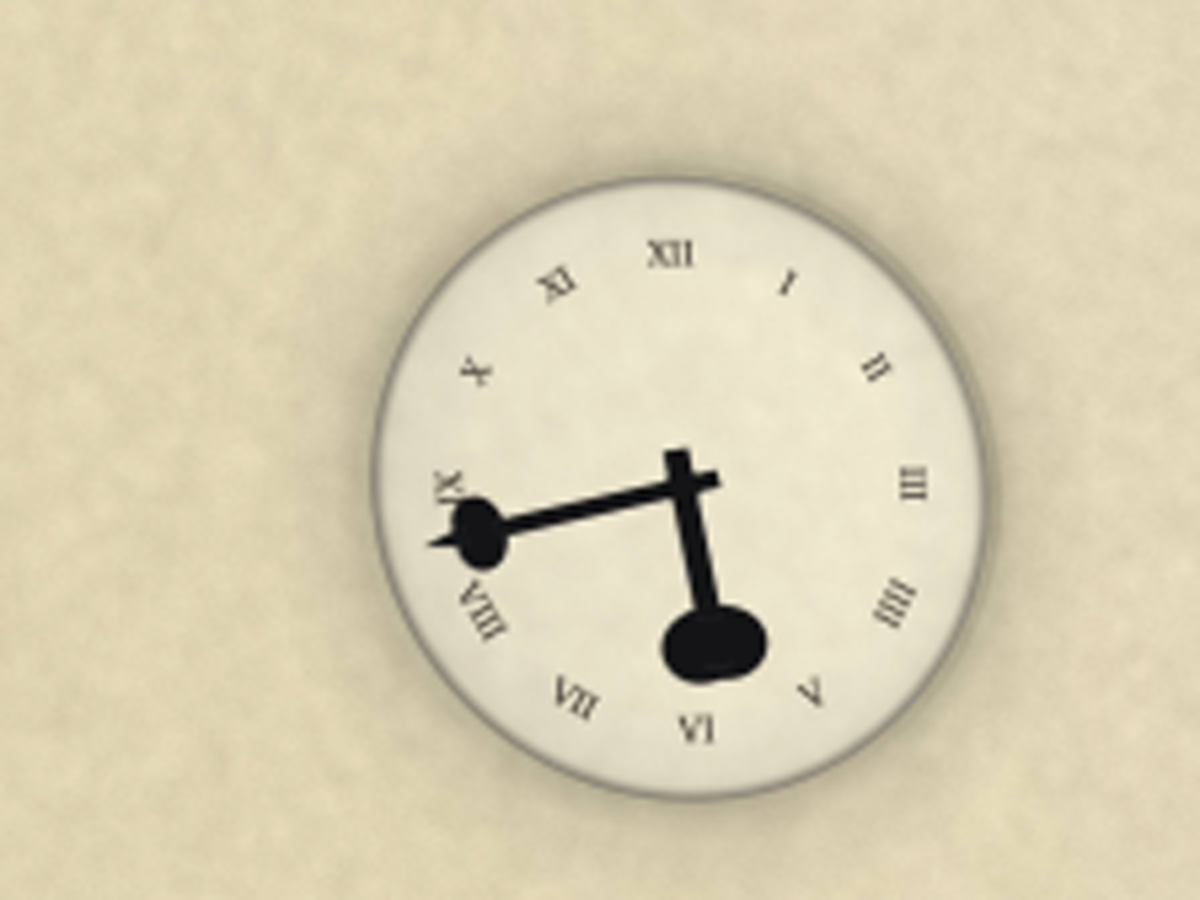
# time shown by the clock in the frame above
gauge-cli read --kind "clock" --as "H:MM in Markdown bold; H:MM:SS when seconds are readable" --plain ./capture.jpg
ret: **5:43**
